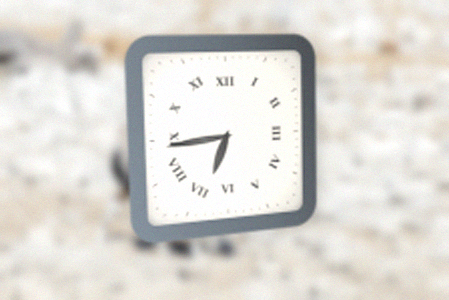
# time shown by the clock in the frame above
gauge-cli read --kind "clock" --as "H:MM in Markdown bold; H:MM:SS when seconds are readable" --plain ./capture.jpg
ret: **6:44**
